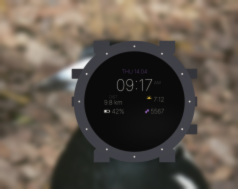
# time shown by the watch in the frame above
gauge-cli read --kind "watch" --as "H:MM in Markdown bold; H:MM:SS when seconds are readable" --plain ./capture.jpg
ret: **9:17**
